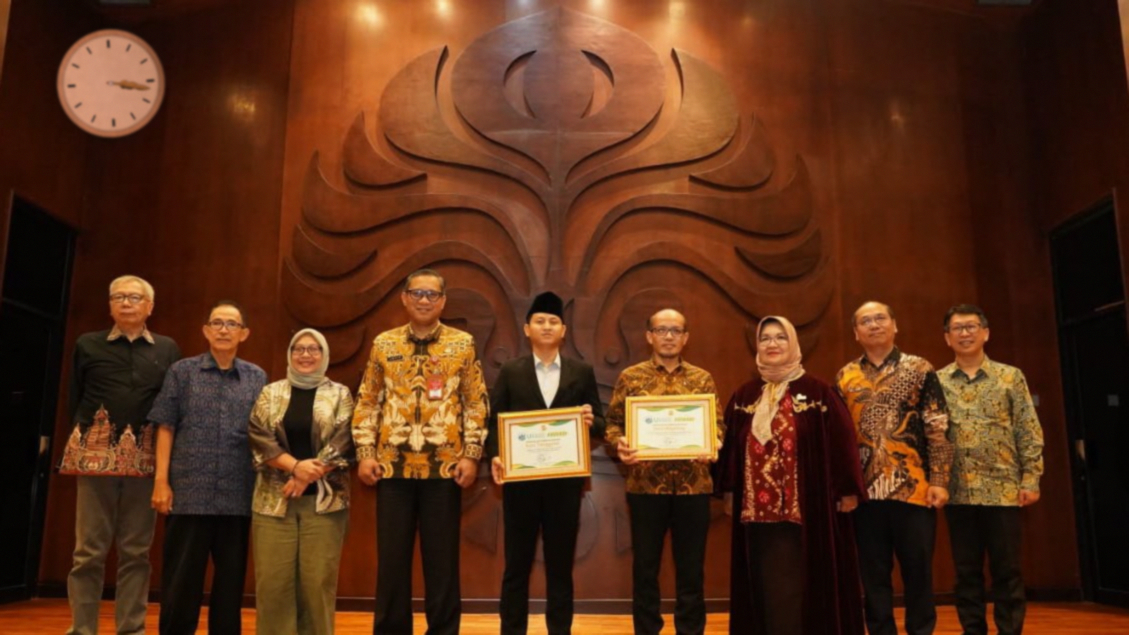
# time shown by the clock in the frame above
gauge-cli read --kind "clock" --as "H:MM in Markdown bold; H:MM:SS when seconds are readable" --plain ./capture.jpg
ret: **3:17**
